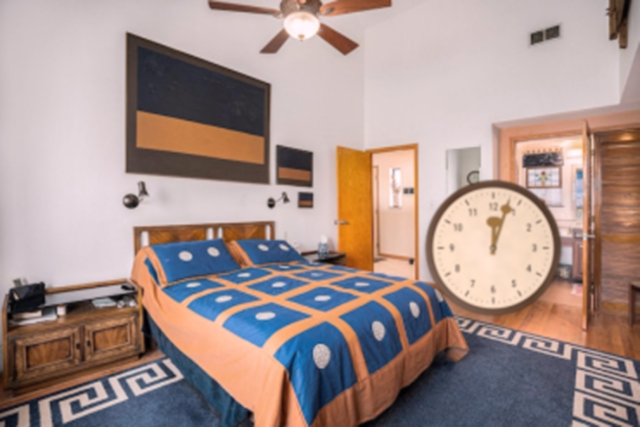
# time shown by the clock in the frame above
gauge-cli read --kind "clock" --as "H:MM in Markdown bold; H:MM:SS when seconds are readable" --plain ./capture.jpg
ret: **12:03**
